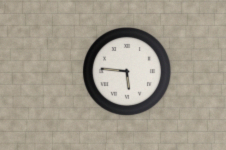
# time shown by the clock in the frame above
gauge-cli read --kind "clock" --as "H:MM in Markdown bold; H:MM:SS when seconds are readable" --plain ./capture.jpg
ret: **5:46**
